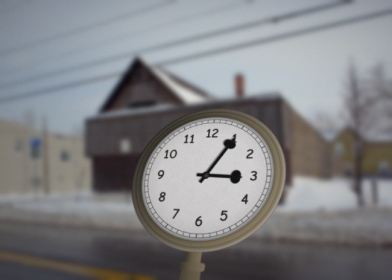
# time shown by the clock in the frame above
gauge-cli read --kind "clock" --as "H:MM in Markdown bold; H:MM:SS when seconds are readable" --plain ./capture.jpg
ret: **3:05**
